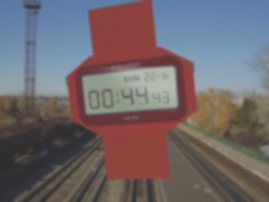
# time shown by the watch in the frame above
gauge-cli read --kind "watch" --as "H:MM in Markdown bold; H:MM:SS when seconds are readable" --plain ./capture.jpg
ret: **0:44**
